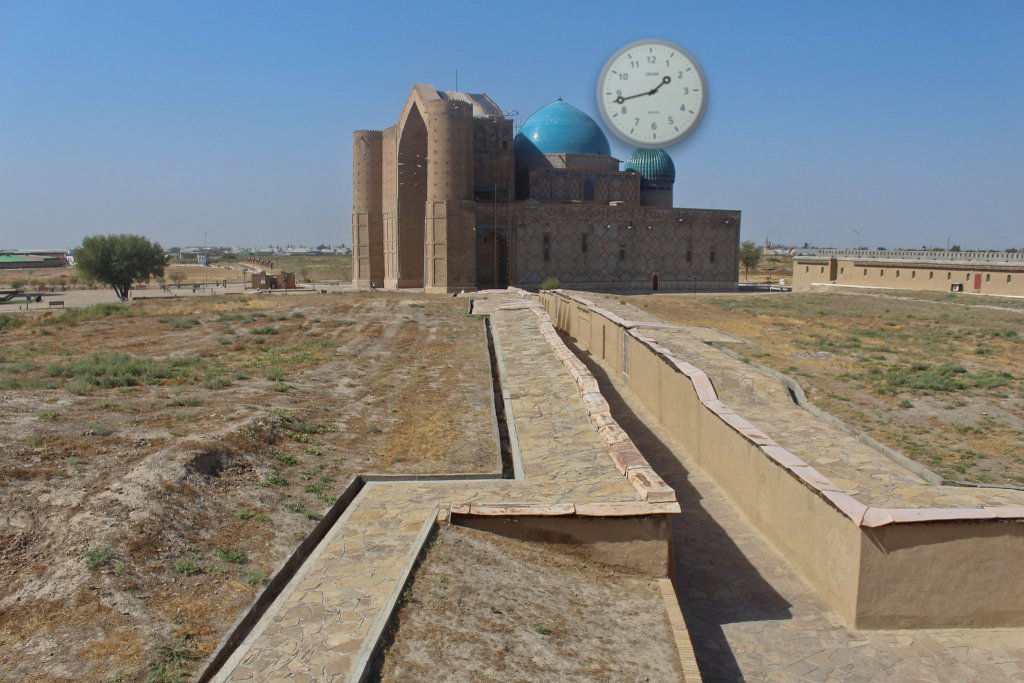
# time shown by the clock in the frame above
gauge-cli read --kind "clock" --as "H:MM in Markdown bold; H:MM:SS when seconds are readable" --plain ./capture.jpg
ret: **1:43**
